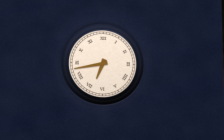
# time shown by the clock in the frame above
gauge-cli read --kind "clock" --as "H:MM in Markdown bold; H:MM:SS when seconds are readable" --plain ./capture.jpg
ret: **6:43**
